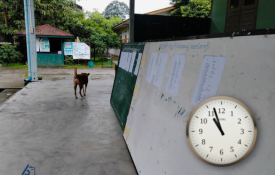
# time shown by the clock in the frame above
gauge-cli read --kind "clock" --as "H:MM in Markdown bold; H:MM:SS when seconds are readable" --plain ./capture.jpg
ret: **10:57**
